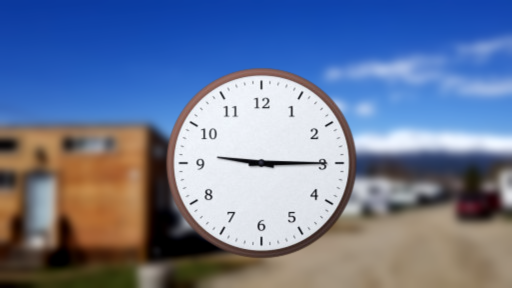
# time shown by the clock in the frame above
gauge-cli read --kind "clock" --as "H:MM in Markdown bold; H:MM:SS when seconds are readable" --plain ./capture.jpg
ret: **9:15**
